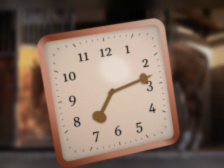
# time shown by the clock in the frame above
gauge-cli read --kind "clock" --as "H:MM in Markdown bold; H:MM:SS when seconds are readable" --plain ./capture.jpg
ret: **7:13**
